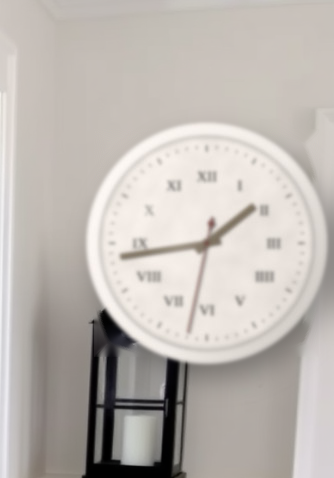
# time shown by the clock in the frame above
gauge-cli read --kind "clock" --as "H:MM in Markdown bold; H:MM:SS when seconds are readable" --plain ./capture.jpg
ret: **1:43:32**
